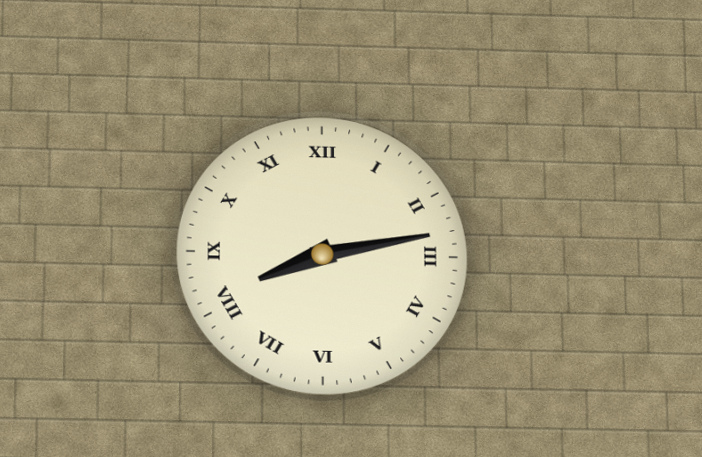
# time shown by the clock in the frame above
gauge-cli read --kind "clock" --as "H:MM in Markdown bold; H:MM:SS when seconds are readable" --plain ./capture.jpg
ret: **8:13**
